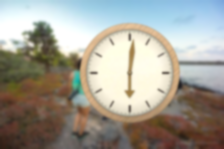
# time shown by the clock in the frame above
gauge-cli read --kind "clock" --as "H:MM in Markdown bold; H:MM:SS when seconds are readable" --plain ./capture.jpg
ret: **6:01**
